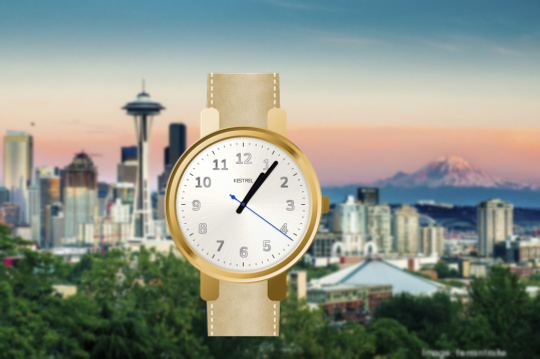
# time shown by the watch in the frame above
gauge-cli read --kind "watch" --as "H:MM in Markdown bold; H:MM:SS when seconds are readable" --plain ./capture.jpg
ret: **1:06:21**
